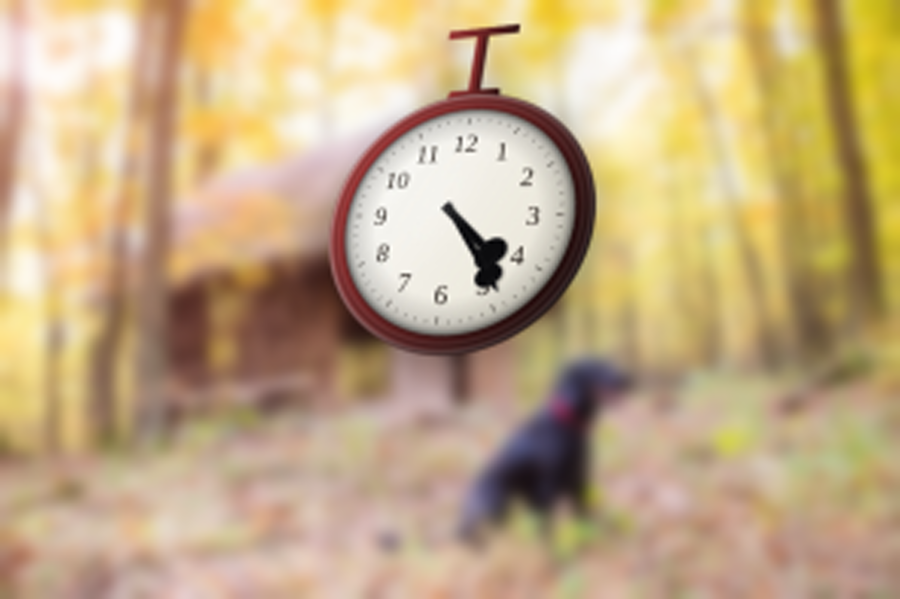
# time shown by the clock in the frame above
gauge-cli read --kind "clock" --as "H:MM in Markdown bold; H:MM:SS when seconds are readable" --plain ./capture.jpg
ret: **4:24**
